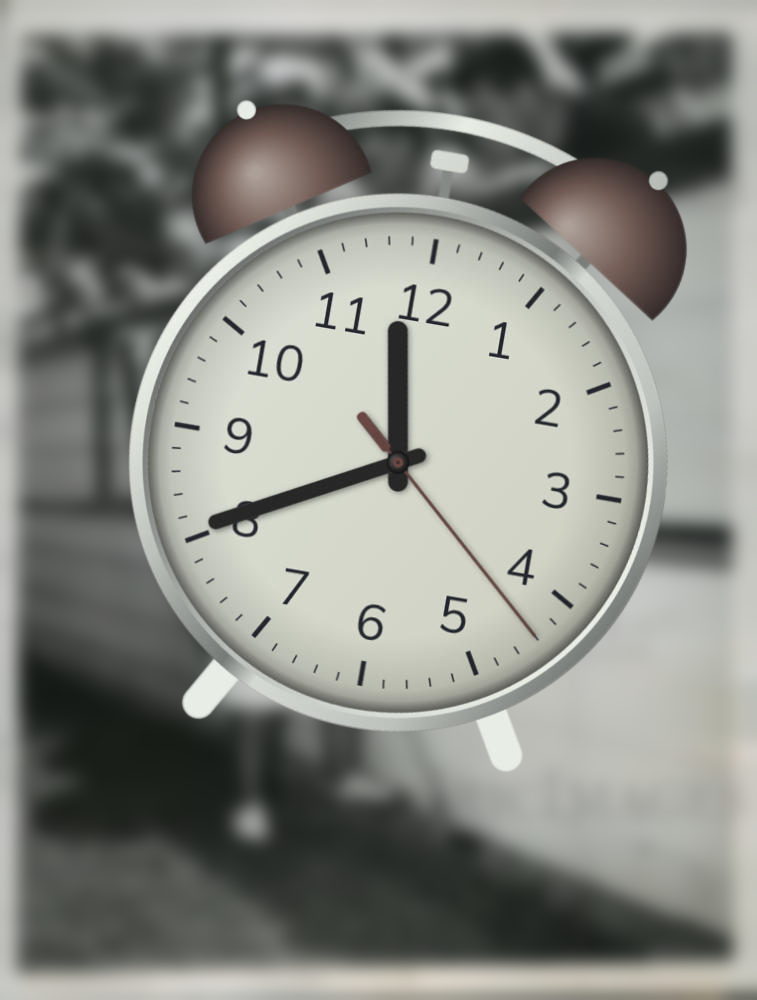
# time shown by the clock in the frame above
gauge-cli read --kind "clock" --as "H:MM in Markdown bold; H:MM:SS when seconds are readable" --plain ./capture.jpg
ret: **11:40:22**
